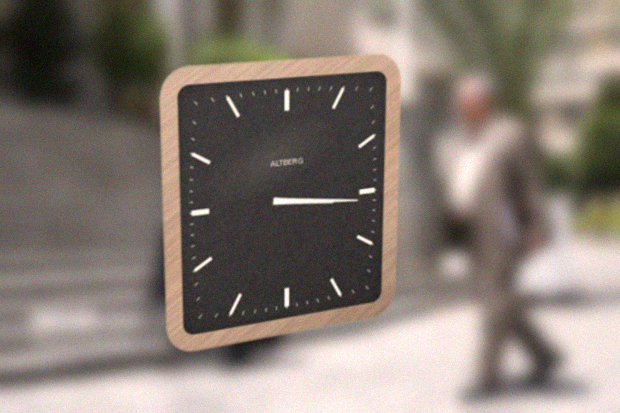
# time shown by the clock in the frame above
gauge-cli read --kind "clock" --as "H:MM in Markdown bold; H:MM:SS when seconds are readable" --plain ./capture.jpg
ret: **3:16**
